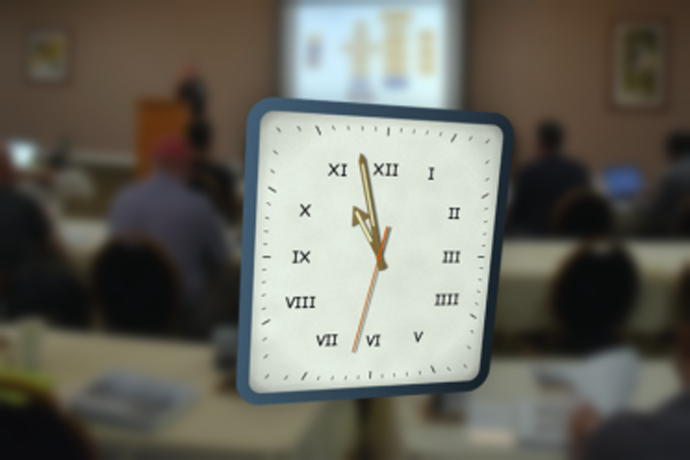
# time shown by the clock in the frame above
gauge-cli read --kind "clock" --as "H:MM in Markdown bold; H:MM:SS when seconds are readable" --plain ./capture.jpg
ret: **10:57:32**
